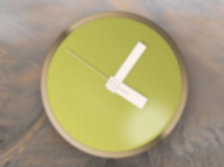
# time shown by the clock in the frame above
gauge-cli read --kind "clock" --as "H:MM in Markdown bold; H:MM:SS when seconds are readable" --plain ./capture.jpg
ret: **4:05:51**
